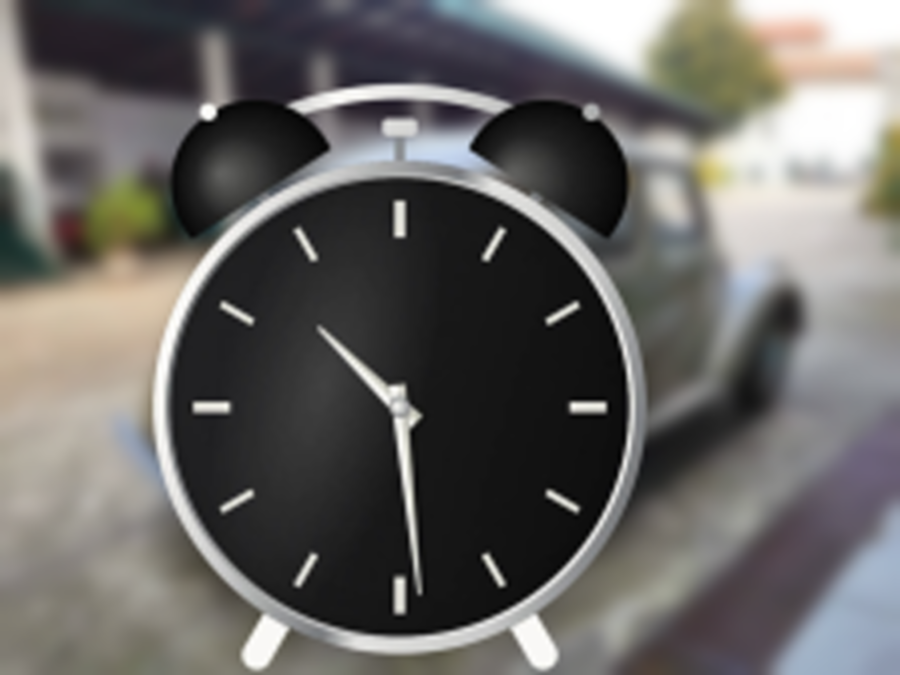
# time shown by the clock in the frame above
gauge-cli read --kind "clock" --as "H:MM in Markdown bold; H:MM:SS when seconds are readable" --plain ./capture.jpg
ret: **10:29**
